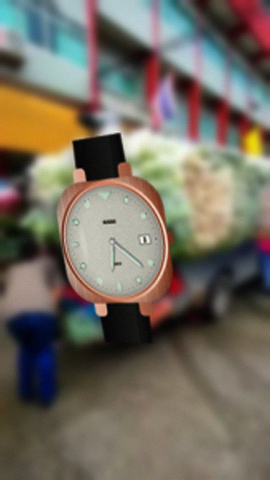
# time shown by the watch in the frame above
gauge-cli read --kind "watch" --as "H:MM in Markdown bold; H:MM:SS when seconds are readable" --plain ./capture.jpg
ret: **6:22**
